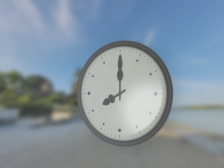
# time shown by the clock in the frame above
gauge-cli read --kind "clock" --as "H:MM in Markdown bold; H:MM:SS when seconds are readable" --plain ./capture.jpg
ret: **8:00**
